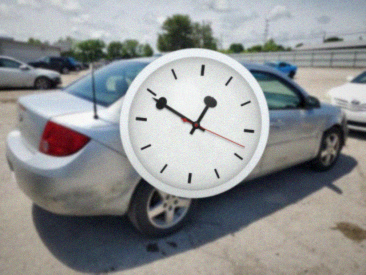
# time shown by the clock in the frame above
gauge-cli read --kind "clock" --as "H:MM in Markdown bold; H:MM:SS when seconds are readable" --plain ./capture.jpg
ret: **12:49:18**
